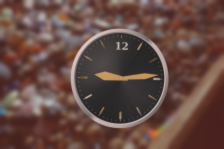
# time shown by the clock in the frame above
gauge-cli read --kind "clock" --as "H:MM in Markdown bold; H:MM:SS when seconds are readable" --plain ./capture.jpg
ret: **9:14**
